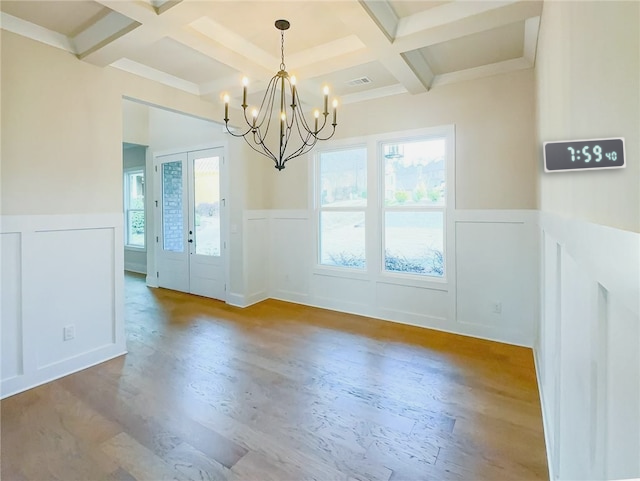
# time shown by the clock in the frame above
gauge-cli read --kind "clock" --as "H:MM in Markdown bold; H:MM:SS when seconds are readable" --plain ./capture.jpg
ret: **7:59:40**
